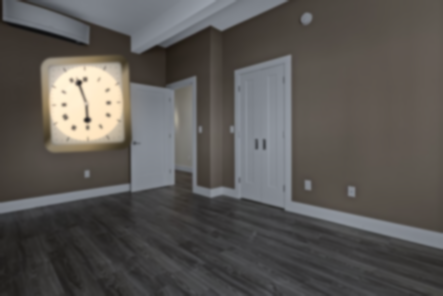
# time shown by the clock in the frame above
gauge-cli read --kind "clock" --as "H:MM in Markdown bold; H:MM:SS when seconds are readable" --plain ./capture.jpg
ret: **5:57**
